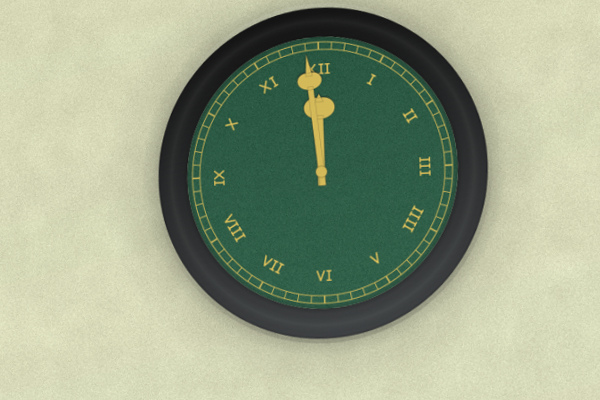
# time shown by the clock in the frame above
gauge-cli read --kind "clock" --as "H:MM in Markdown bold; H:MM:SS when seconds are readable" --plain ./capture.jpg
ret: **11:59**
